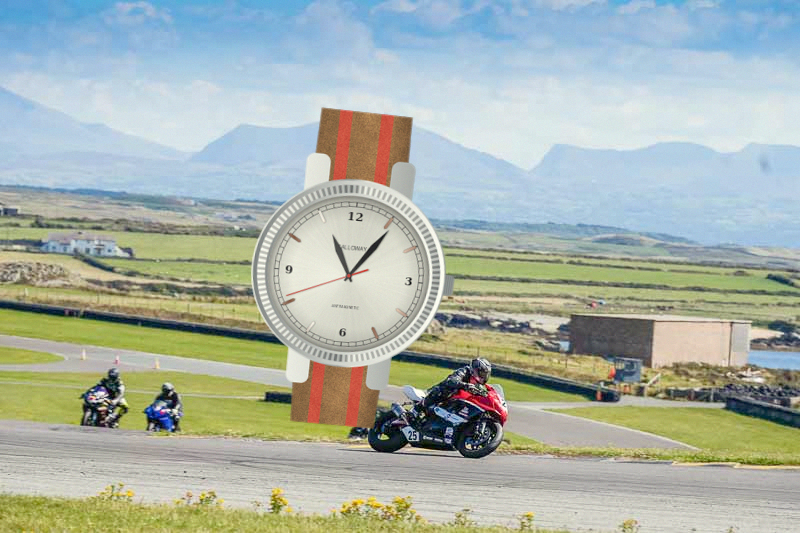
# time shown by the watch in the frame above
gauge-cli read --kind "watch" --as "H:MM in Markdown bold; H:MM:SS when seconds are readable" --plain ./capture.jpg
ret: **11:05:41**
